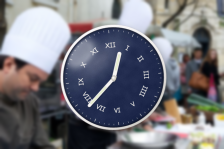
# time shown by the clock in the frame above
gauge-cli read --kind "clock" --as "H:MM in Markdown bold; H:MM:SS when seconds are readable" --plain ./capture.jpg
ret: **12:38**
